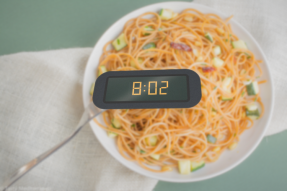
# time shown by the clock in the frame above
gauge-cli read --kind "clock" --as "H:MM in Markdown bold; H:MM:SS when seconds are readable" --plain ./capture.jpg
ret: **8:02**
